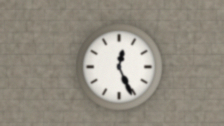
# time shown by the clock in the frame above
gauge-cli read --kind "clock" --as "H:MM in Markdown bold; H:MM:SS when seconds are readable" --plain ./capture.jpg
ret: **12:26**
